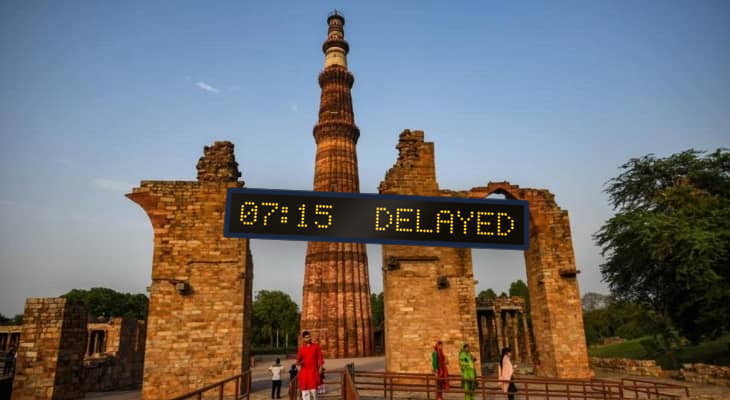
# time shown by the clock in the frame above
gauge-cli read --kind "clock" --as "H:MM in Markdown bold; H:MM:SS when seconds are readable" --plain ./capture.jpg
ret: **7:15**
